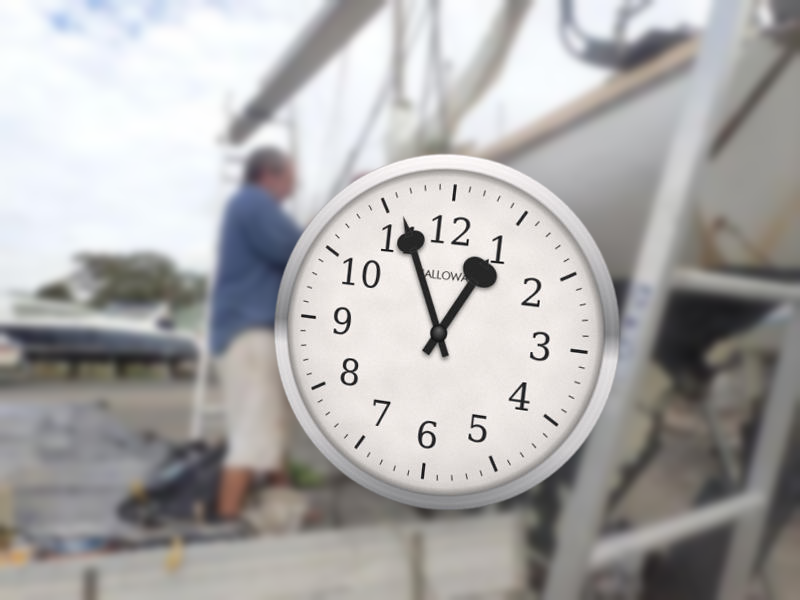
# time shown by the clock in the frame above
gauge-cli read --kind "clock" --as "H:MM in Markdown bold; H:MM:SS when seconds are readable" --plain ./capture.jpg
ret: **12:56**
